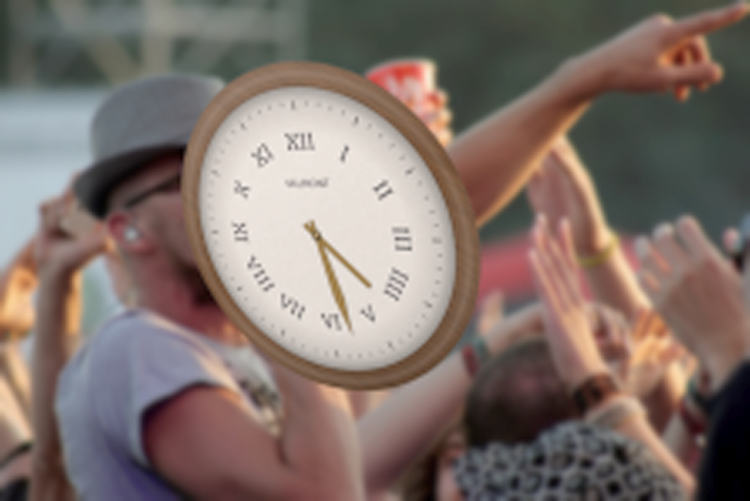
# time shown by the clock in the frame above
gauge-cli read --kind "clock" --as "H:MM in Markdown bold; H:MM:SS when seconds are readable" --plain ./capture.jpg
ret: **4:28**
